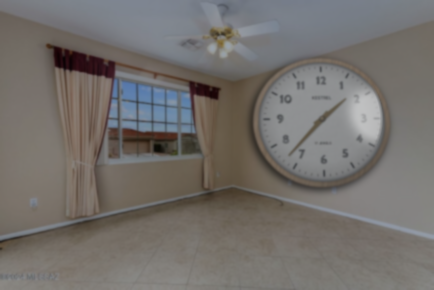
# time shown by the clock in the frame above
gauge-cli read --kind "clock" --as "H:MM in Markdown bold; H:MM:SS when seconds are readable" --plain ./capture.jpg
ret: **1:37**
